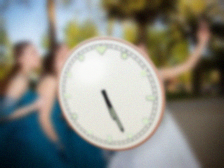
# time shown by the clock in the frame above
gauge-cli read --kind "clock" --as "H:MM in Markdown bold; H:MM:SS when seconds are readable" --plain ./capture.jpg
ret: **5:26**
